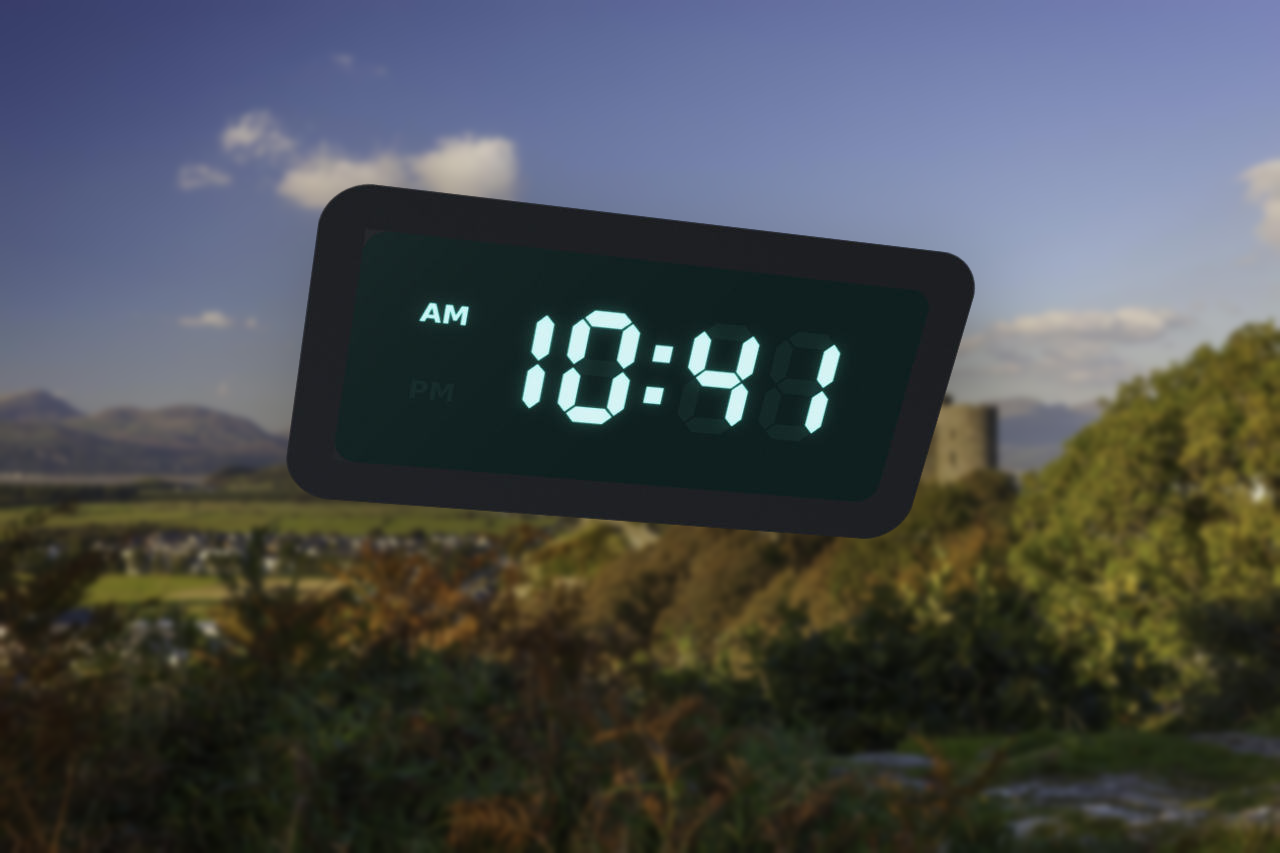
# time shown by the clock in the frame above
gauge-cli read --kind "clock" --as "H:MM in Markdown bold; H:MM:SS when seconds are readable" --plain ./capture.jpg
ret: **10:41**
